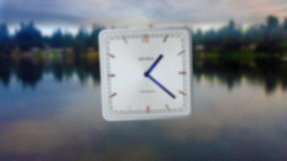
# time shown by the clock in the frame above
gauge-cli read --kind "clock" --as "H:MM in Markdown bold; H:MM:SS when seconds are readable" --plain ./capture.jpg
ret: **1:22**
